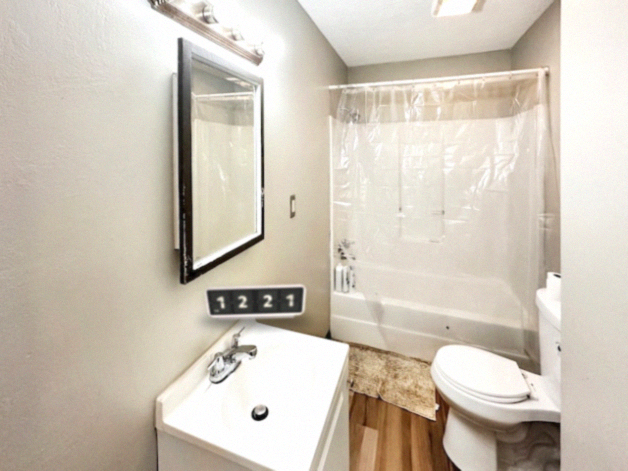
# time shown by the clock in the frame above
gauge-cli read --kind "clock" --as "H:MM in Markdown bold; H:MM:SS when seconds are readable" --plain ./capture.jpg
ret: **12:21**
